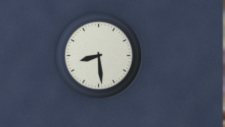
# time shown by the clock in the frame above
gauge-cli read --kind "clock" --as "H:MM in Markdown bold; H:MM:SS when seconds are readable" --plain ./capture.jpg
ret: **8:29**
